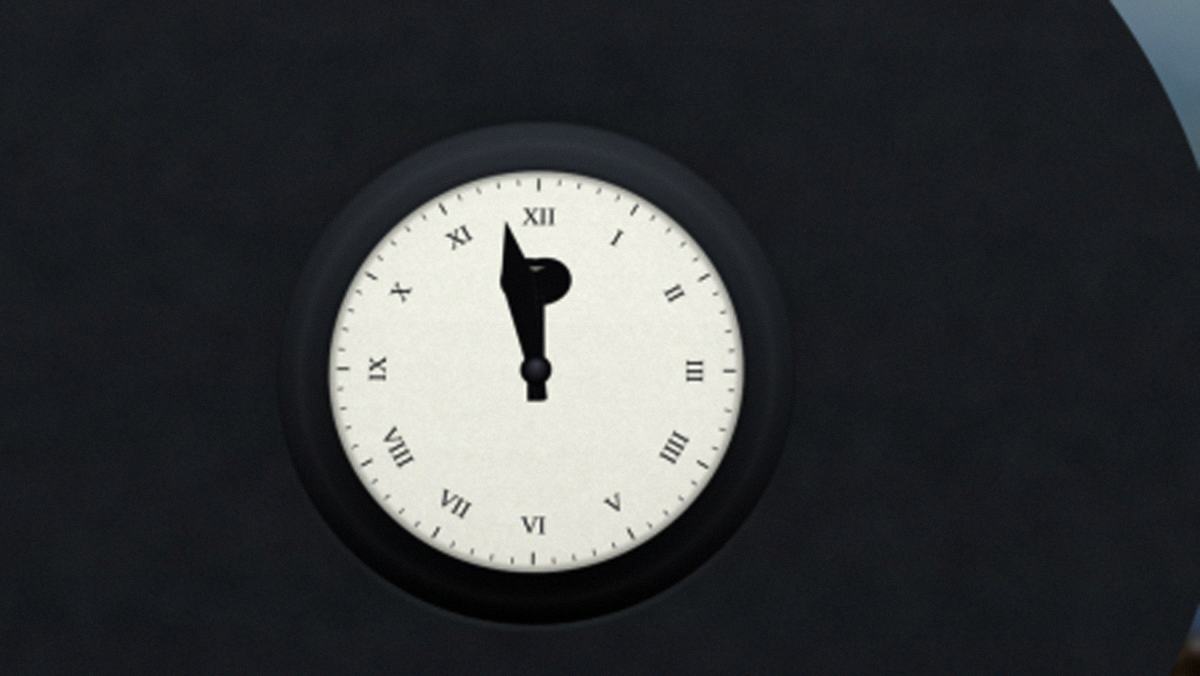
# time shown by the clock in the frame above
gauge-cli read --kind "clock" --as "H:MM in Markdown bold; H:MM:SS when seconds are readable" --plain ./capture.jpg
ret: **11:58**
